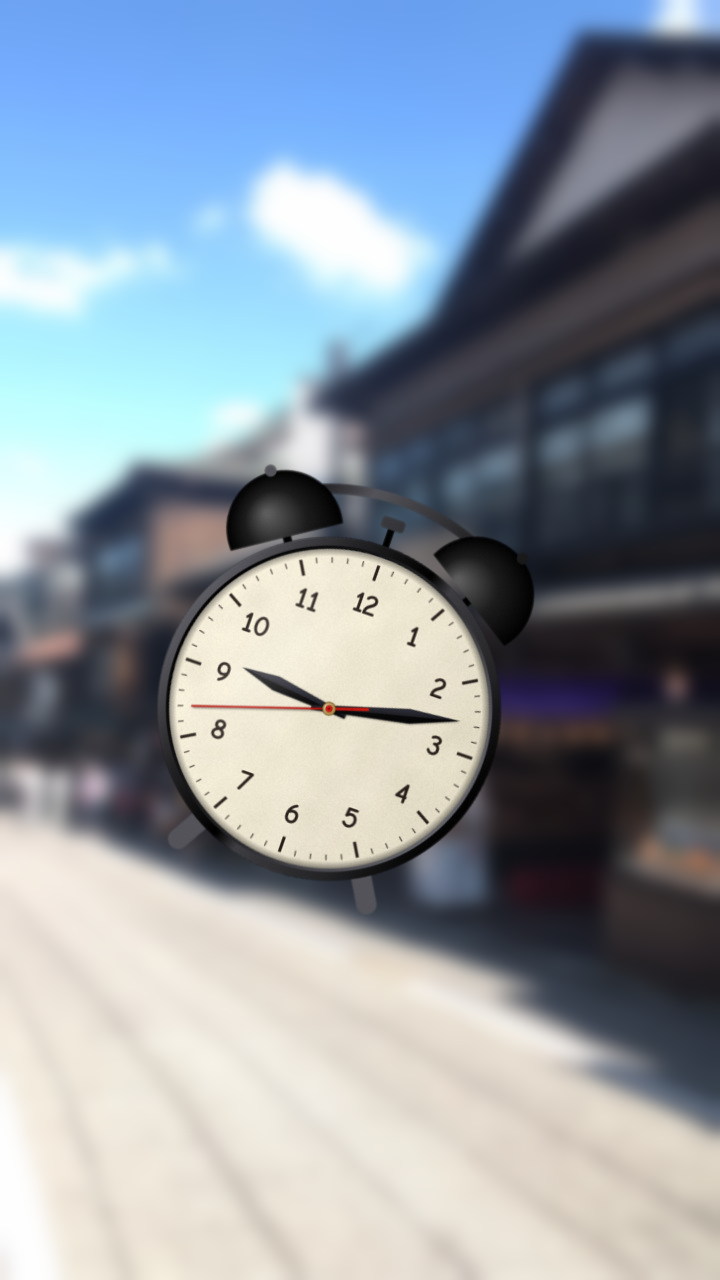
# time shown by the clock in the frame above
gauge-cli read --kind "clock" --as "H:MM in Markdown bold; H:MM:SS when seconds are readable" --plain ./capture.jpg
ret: **9:12:42**
